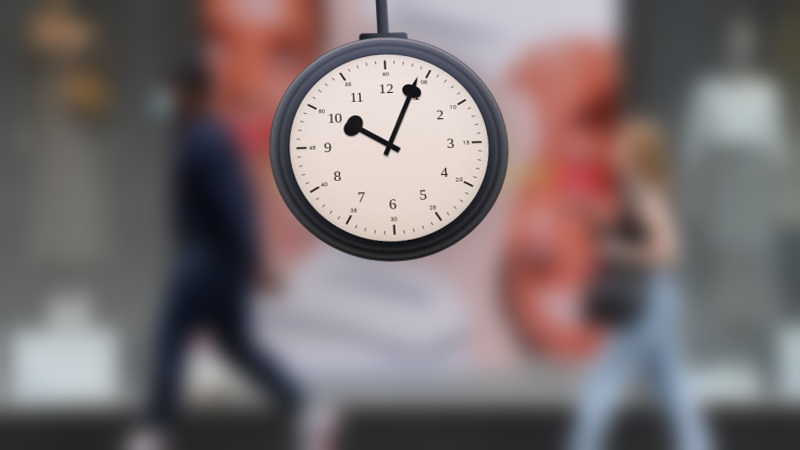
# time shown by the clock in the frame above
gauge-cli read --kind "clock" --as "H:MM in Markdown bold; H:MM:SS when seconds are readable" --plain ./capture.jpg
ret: **10:04**
